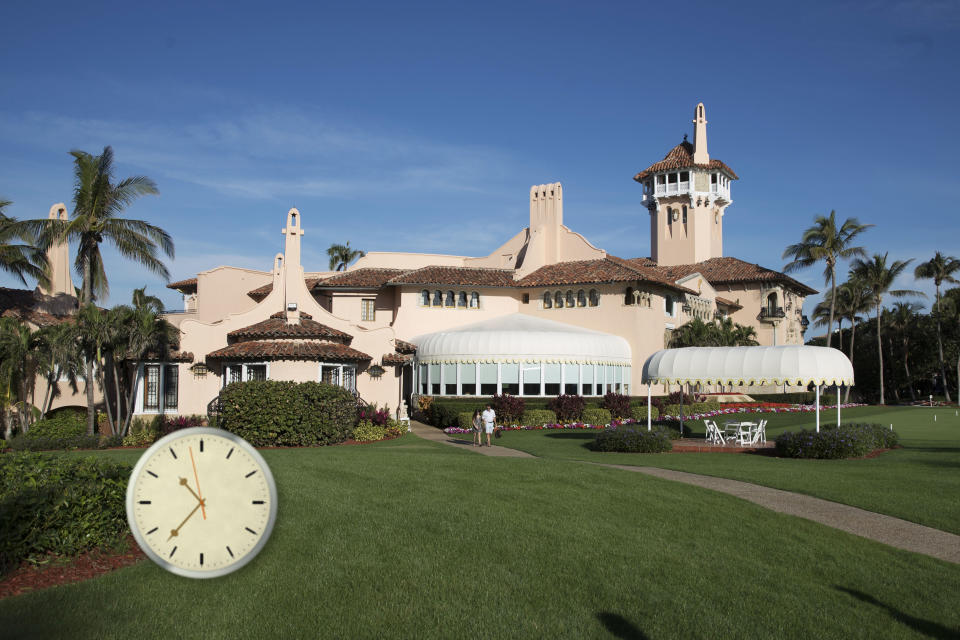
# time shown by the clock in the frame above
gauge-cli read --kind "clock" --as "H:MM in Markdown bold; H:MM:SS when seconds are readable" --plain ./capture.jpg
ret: **10:36:58**
